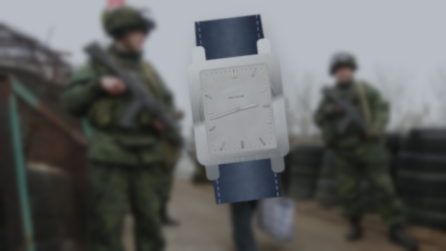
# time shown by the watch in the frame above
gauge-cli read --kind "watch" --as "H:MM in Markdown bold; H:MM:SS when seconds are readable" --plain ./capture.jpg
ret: **2:43**
